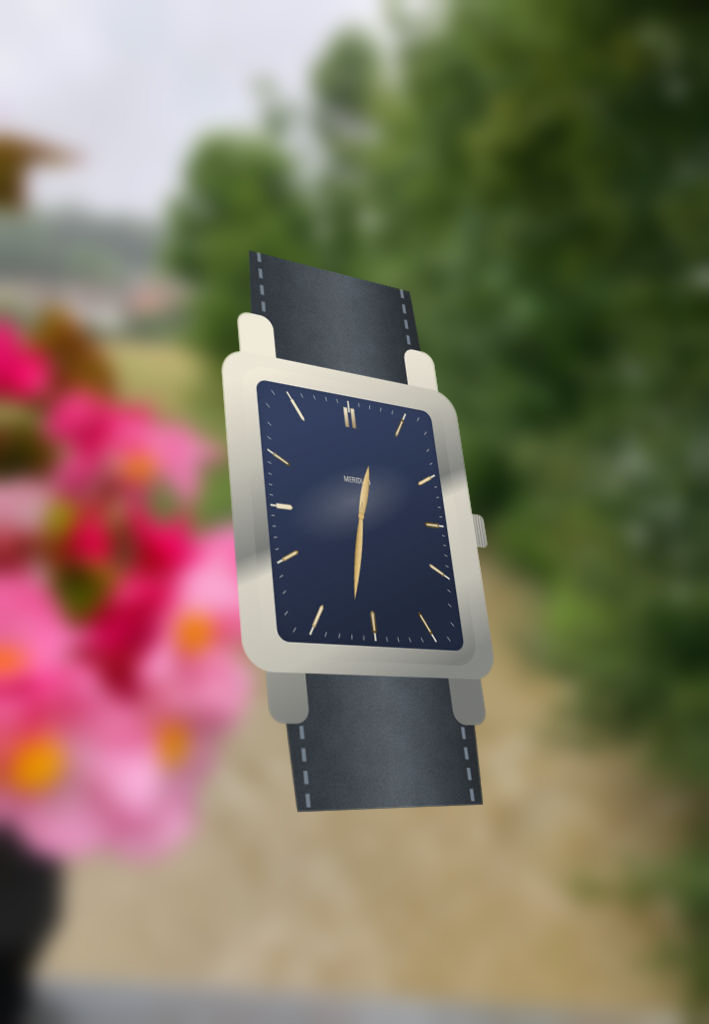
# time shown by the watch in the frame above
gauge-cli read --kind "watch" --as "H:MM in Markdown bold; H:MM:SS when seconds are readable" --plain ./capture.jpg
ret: **12:32**
